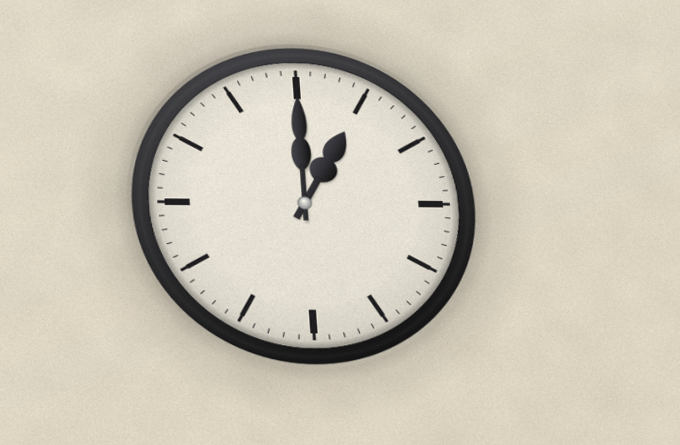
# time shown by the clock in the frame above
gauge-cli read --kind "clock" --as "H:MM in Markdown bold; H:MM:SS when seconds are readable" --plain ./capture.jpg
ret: **1:00**
